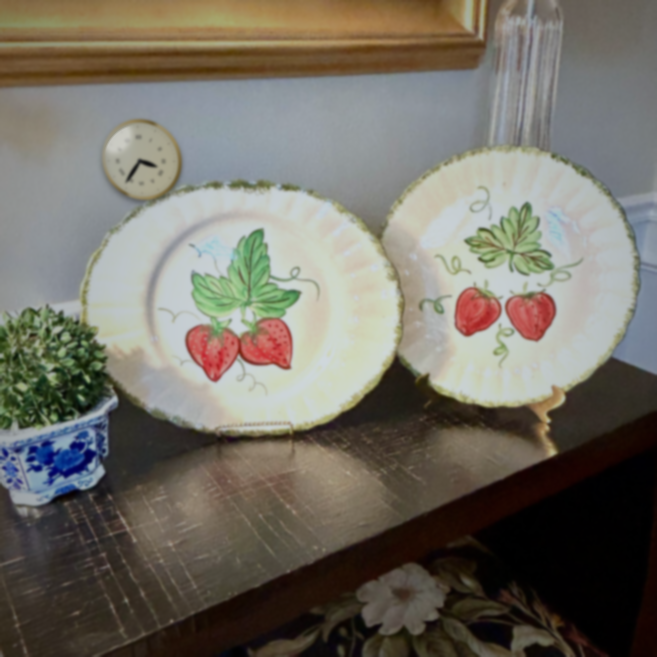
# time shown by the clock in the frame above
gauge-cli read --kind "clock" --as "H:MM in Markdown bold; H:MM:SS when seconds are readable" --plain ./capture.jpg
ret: **3:36**
